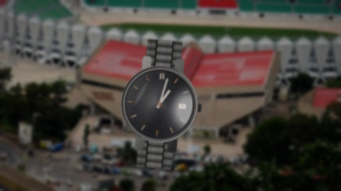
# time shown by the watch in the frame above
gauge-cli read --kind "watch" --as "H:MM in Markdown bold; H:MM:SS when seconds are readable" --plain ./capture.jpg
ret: **1:02**
